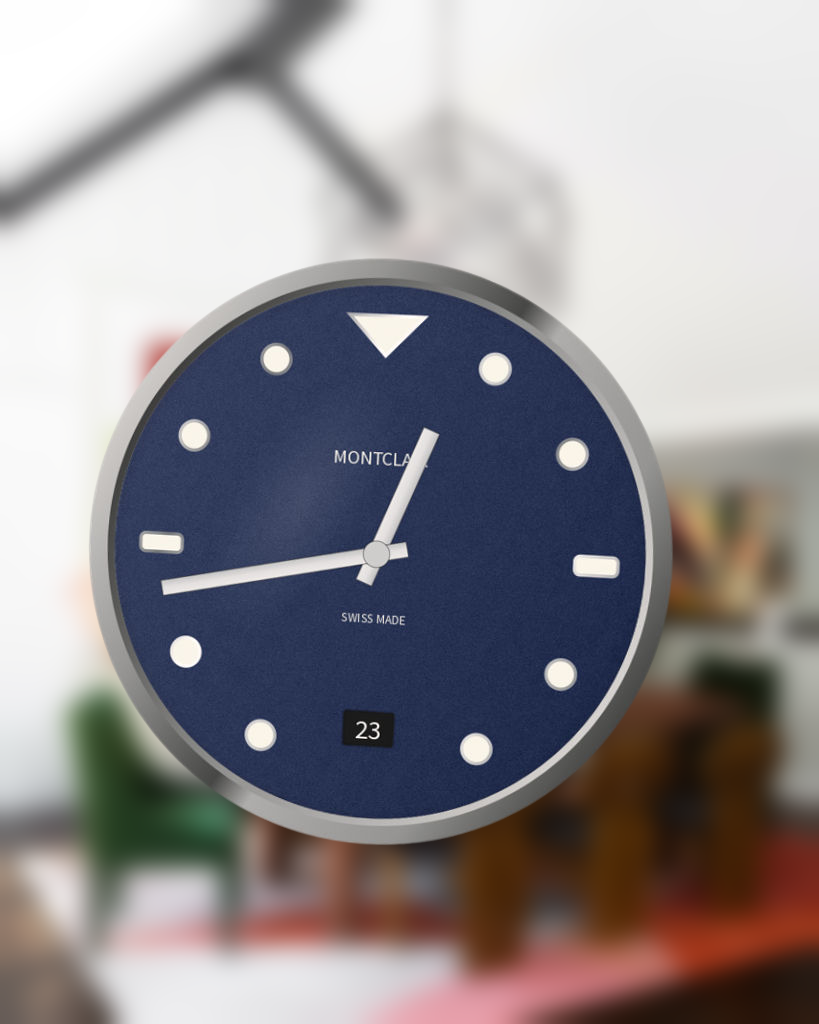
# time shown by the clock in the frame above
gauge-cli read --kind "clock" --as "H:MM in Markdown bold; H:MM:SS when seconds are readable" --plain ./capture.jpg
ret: **12:43**
